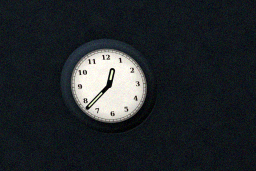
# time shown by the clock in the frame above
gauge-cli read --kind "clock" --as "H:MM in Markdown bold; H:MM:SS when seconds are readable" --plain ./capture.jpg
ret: **12:38**
